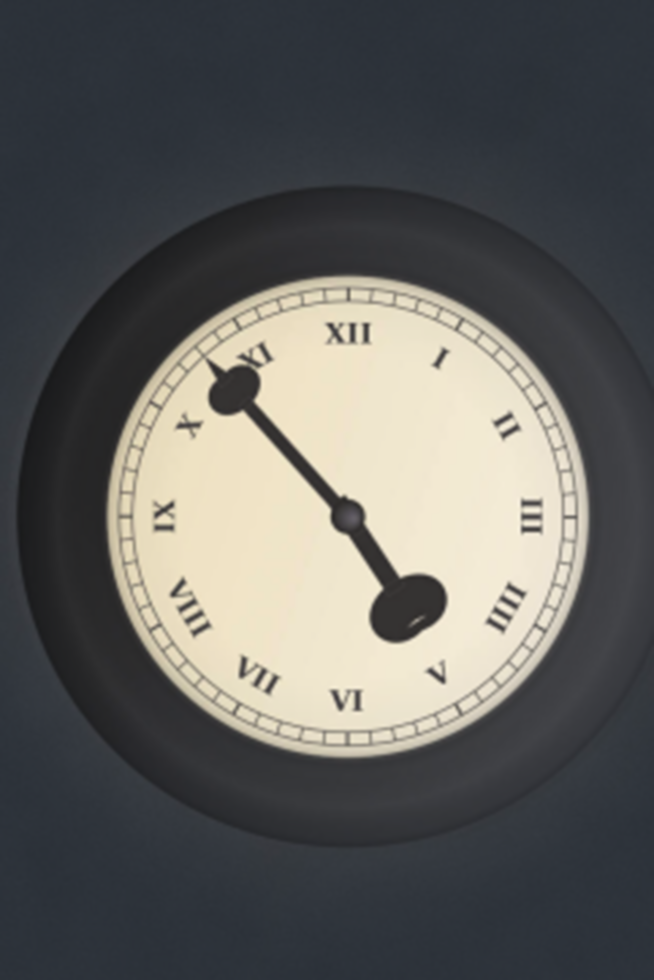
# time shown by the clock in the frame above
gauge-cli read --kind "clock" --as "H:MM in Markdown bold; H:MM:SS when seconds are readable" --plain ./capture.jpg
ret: **4:53**
